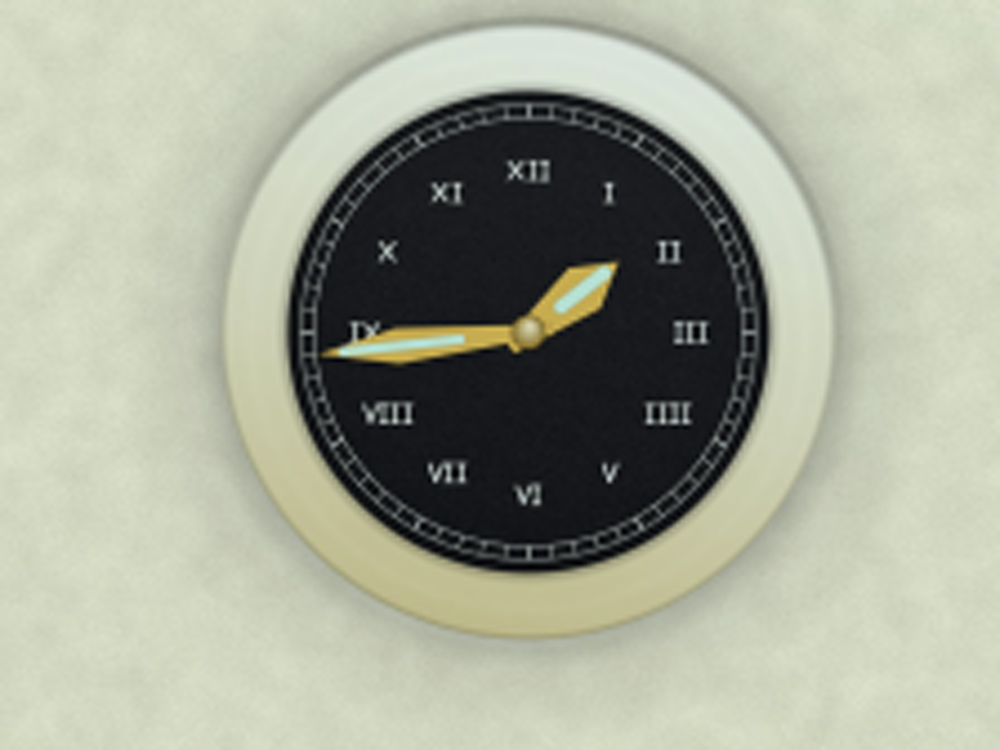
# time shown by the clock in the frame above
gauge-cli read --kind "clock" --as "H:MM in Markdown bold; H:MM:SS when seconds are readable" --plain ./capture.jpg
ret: **1:44**
